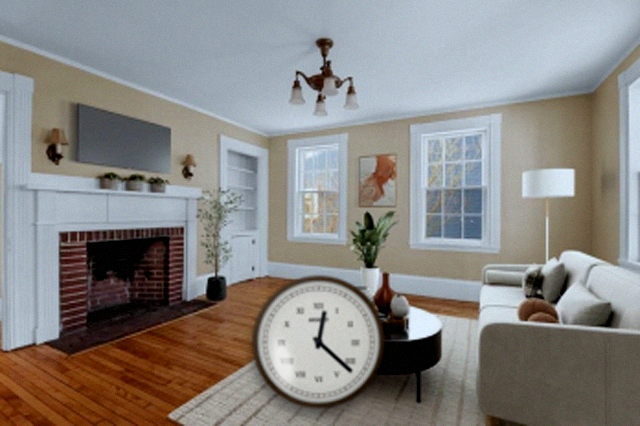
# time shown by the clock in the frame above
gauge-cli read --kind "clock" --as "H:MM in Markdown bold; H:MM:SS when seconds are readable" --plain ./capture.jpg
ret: **12:22**
